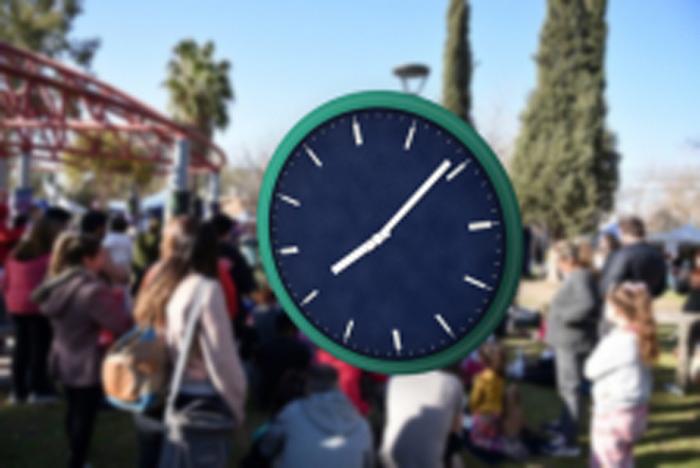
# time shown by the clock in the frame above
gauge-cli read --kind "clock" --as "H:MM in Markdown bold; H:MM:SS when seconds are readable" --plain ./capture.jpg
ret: **8:09**
